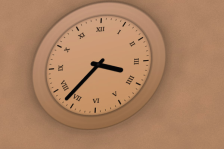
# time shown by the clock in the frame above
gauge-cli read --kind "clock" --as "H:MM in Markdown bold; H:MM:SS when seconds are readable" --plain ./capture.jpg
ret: **3:37**
